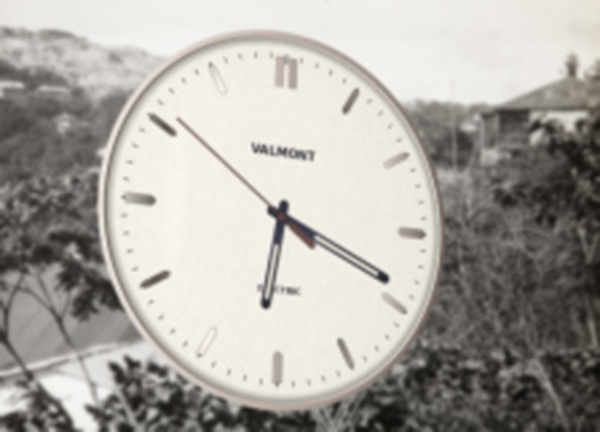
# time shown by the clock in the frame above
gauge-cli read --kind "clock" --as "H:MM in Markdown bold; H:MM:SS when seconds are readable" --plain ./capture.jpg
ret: **6:18:51**
